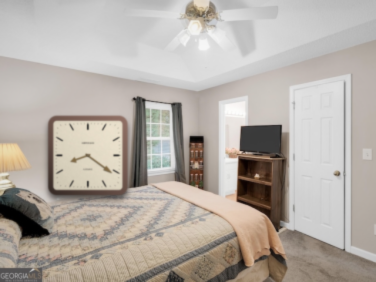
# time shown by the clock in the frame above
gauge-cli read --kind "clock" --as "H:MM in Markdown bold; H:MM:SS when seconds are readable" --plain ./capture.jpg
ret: **8:21**
